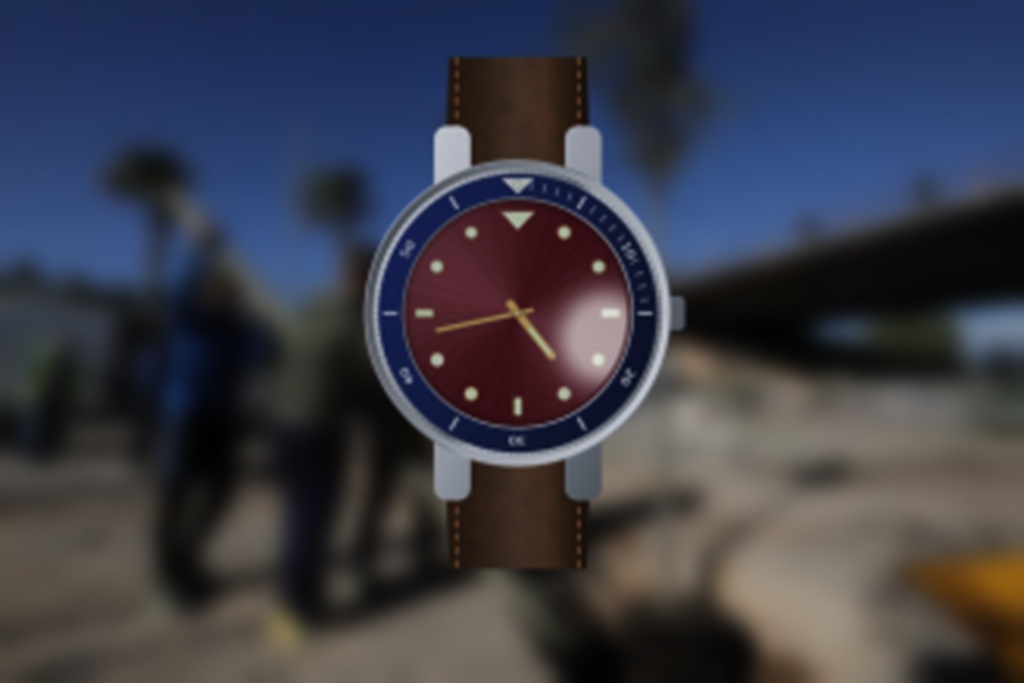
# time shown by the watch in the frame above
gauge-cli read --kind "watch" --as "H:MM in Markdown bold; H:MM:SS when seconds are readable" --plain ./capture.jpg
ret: **4:43**
